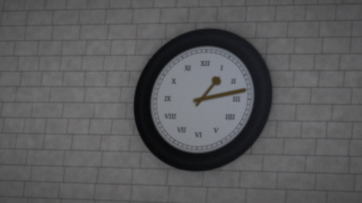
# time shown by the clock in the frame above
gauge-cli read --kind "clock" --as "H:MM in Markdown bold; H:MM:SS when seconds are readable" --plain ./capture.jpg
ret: **1:13**
